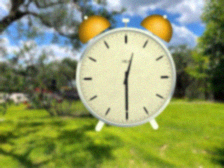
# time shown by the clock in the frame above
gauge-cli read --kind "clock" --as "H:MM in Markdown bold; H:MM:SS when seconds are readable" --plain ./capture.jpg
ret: **12:30**
